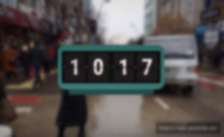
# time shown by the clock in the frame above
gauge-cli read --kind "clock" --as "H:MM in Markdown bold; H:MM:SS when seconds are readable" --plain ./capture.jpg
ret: **10:17**
